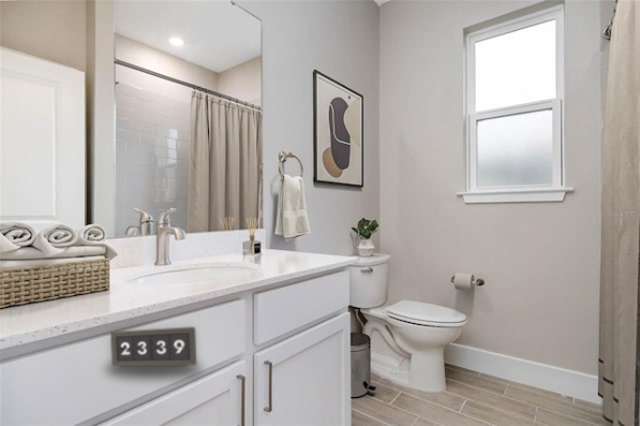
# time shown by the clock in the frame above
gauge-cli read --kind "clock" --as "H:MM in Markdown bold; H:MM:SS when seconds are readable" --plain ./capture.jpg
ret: **23:39**
